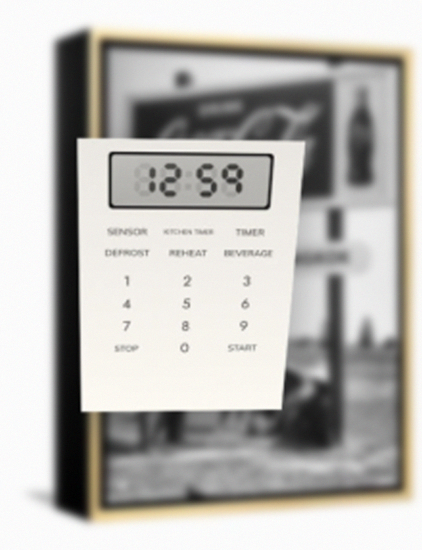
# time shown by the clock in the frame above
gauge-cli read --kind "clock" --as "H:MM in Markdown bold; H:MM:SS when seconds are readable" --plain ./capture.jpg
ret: **12:59**
